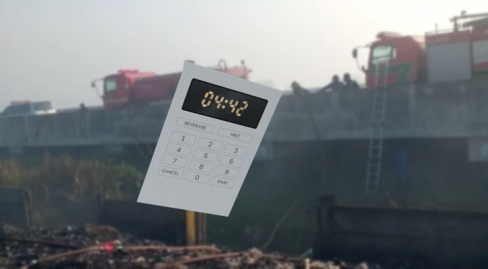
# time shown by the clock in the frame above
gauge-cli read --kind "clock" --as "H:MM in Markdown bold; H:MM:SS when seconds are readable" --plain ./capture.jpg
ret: **4:42**
